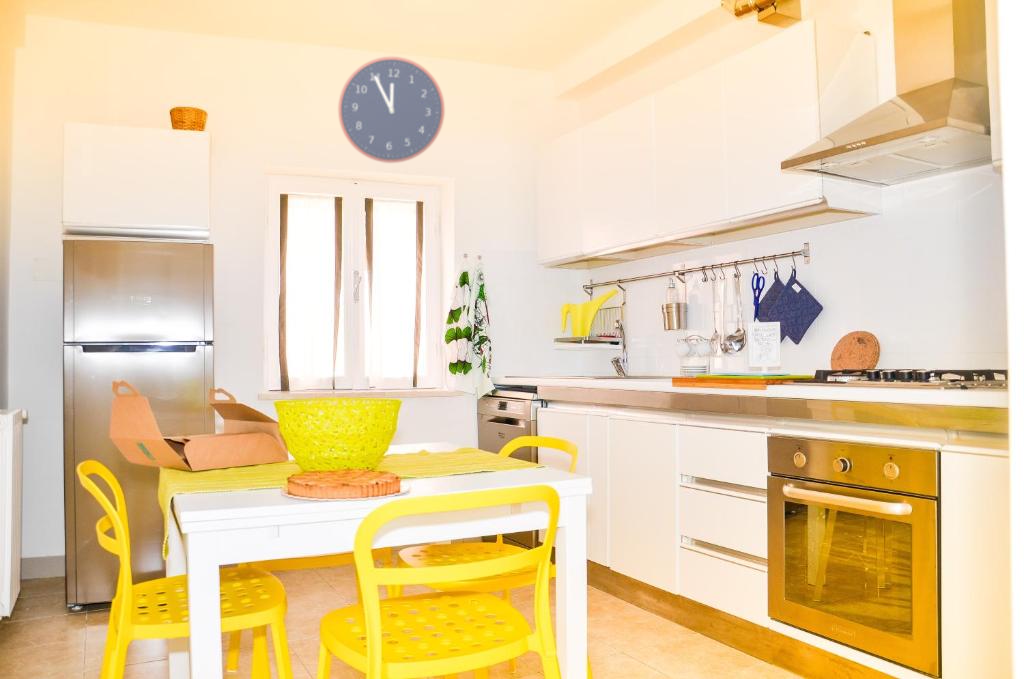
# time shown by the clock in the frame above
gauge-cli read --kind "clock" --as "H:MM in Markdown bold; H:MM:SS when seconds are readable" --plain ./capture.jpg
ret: **11:55**
